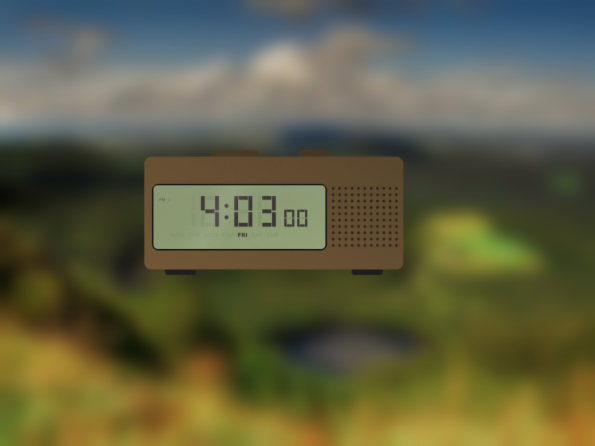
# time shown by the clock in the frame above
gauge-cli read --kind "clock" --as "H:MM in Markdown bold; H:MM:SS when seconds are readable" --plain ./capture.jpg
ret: **4:03:00**
